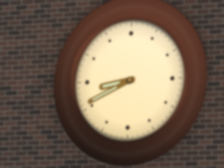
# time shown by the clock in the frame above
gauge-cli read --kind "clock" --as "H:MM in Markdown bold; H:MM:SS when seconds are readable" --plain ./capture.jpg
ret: **8:41**
